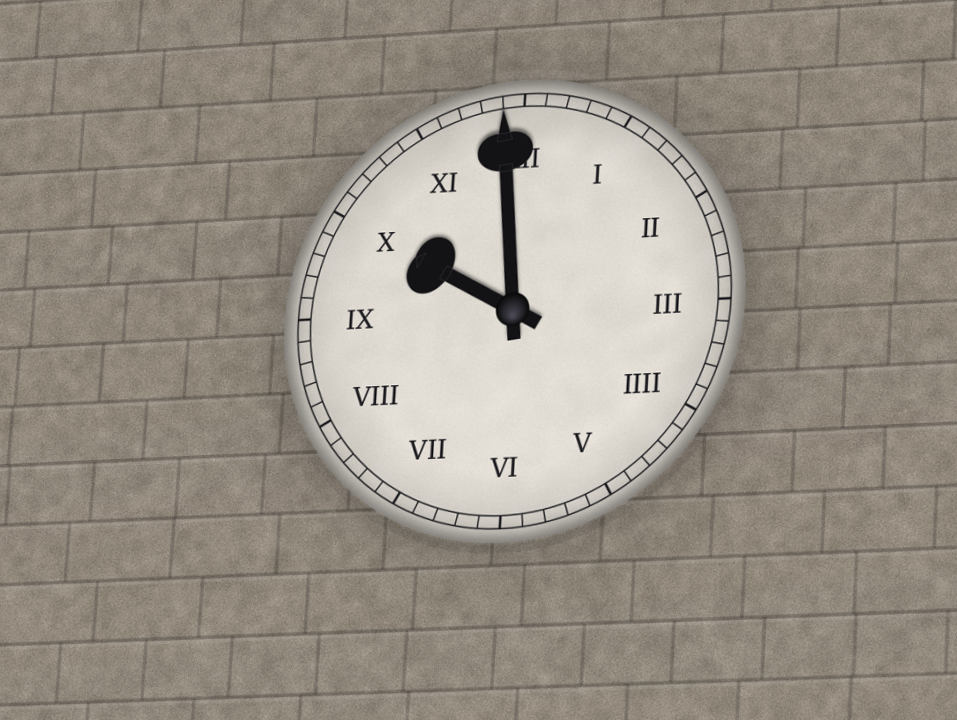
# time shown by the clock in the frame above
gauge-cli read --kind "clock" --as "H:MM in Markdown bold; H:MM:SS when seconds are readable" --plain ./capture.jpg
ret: **9:59**
